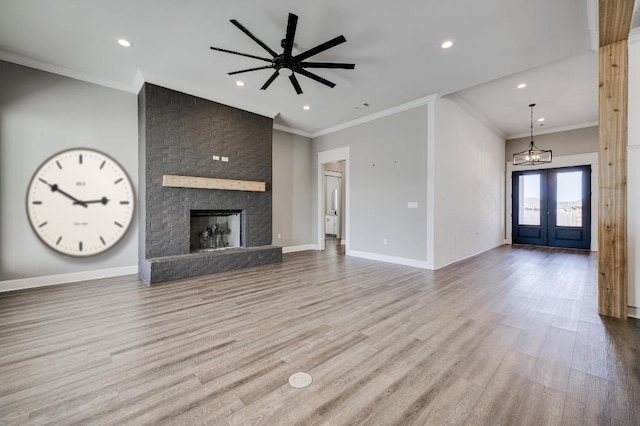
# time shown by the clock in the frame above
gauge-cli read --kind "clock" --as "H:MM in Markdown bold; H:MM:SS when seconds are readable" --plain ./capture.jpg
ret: **2:50**
